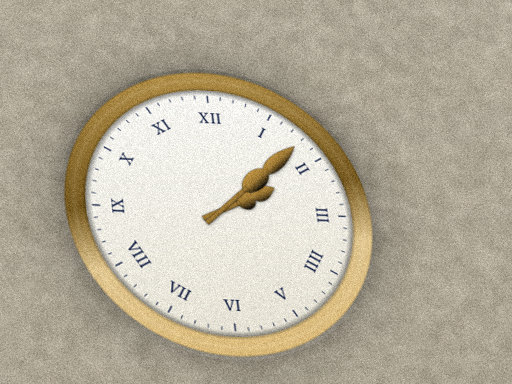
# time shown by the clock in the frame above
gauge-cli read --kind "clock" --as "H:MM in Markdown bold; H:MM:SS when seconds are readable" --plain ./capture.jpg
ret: **2:08**
